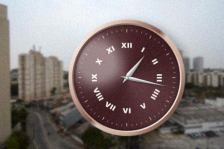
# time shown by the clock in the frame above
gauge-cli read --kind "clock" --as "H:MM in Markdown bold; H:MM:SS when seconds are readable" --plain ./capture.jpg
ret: **1:17**
